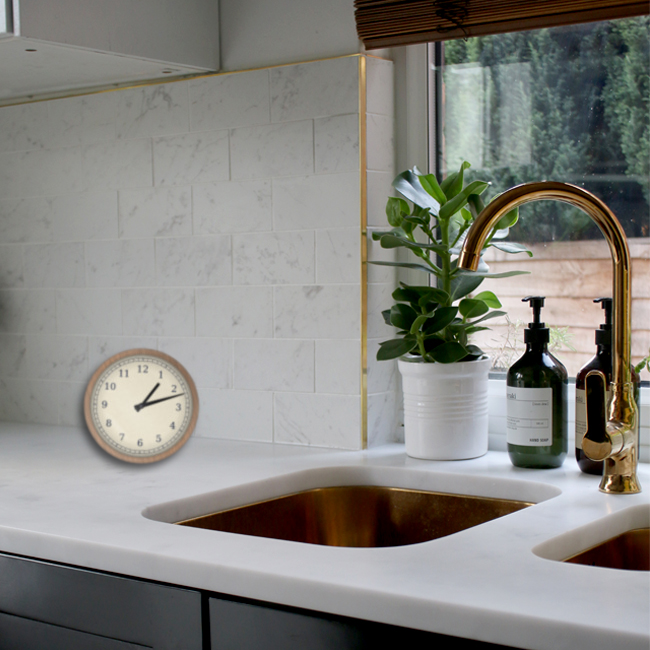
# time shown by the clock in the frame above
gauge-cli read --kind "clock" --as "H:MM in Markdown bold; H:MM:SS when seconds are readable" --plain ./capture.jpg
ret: **1:12**
